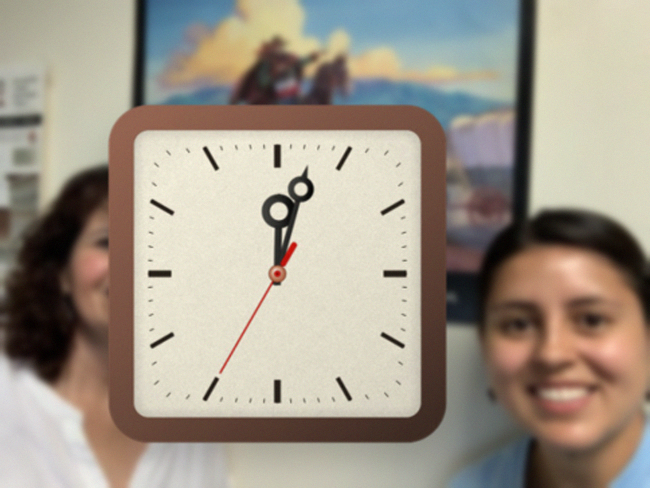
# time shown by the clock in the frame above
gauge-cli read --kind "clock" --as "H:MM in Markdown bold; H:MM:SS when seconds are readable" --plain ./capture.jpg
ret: **12:02:35**
